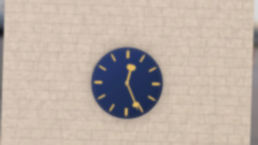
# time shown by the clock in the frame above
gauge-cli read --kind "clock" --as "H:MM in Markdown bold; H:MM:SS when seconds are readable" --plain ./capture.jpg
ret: **12:26**
